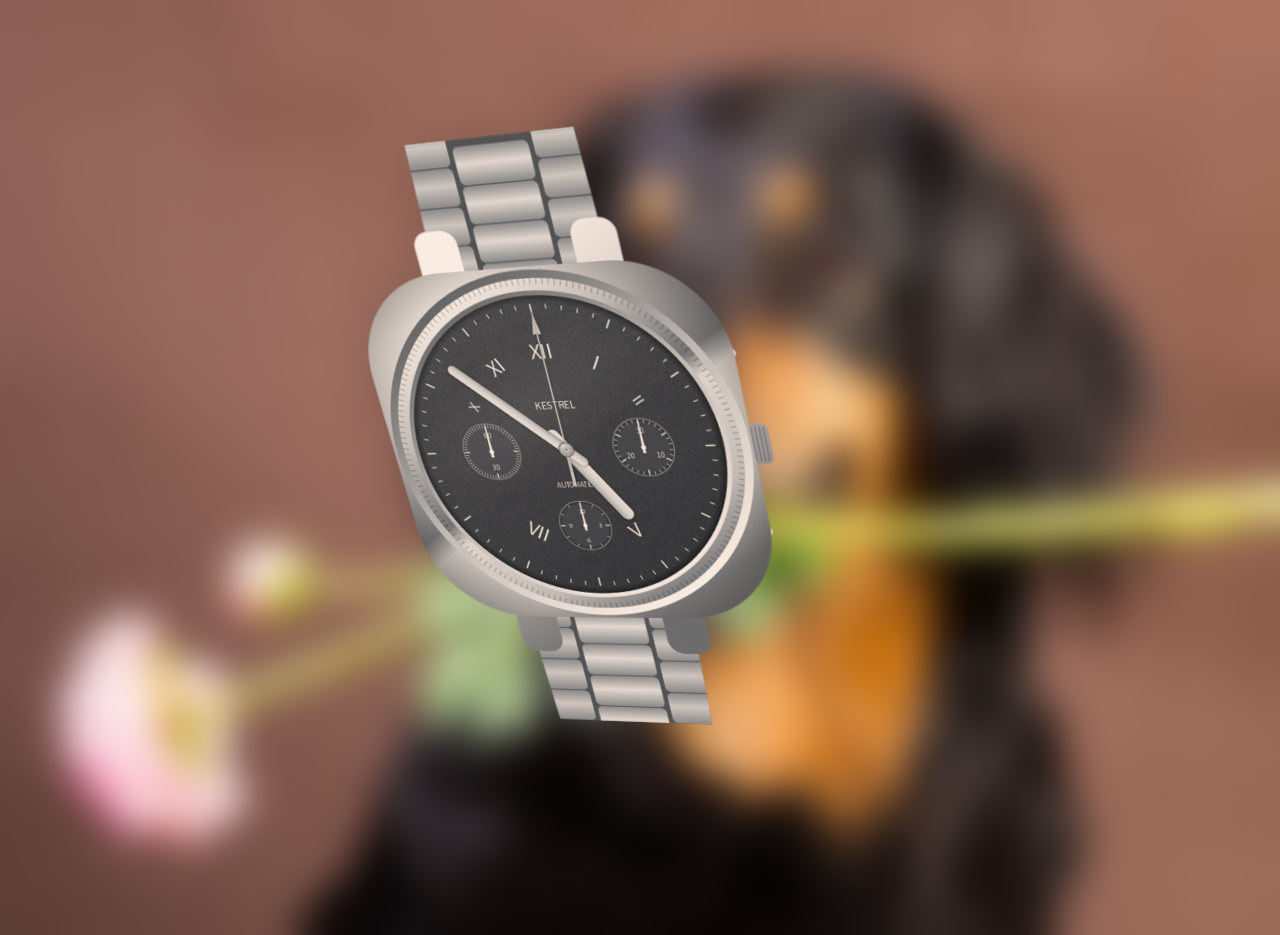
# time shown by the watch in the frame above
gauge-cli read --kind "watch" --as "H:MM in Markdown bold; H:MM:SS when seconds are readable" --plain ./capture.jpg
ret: **4:52**
